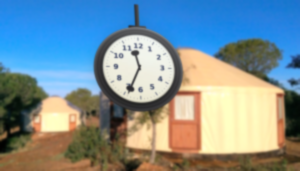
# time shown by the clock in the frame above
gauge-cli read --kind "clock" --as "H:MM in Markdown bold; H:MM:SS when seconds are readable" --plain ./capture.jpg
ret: **11:34**
